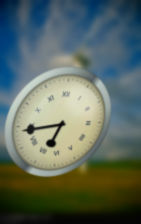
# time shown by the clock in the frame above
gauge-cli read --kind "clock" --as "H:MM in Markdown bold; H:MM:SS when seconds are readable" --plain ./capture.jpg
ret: **6:44**
